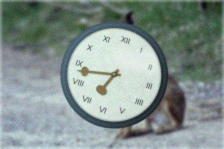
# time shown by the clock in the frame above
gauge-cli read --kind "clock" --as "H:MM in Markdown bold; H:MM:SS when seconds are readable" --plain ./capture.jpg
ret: **6:43**
